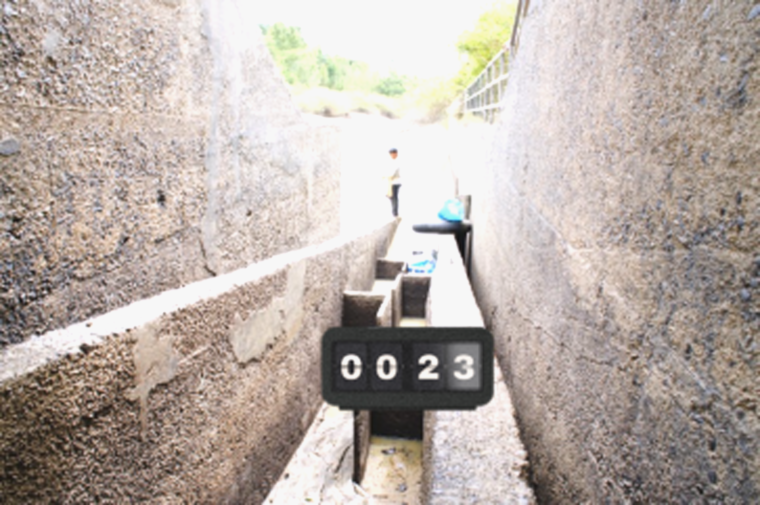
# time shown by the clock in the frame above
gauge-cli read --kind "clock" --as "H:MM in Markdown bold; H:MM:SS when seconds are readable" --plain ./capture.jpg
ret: **0:23**
